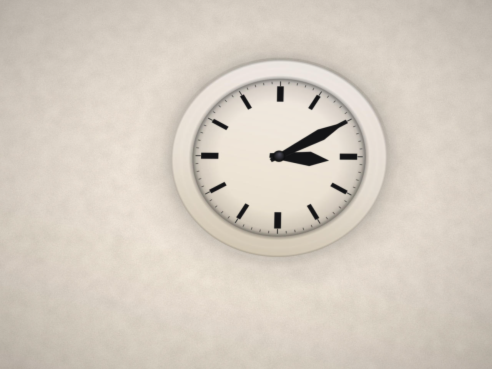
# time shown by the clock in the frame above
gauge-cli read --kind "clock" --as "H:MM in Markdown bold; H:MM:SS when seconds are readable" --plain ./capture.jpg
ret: **3:10**
